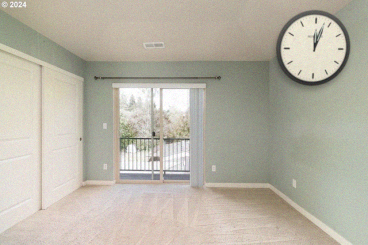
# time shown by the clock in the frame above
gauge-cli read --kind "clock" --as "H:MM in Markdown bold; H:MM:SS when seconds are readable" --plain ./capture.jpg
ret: **12:03**
